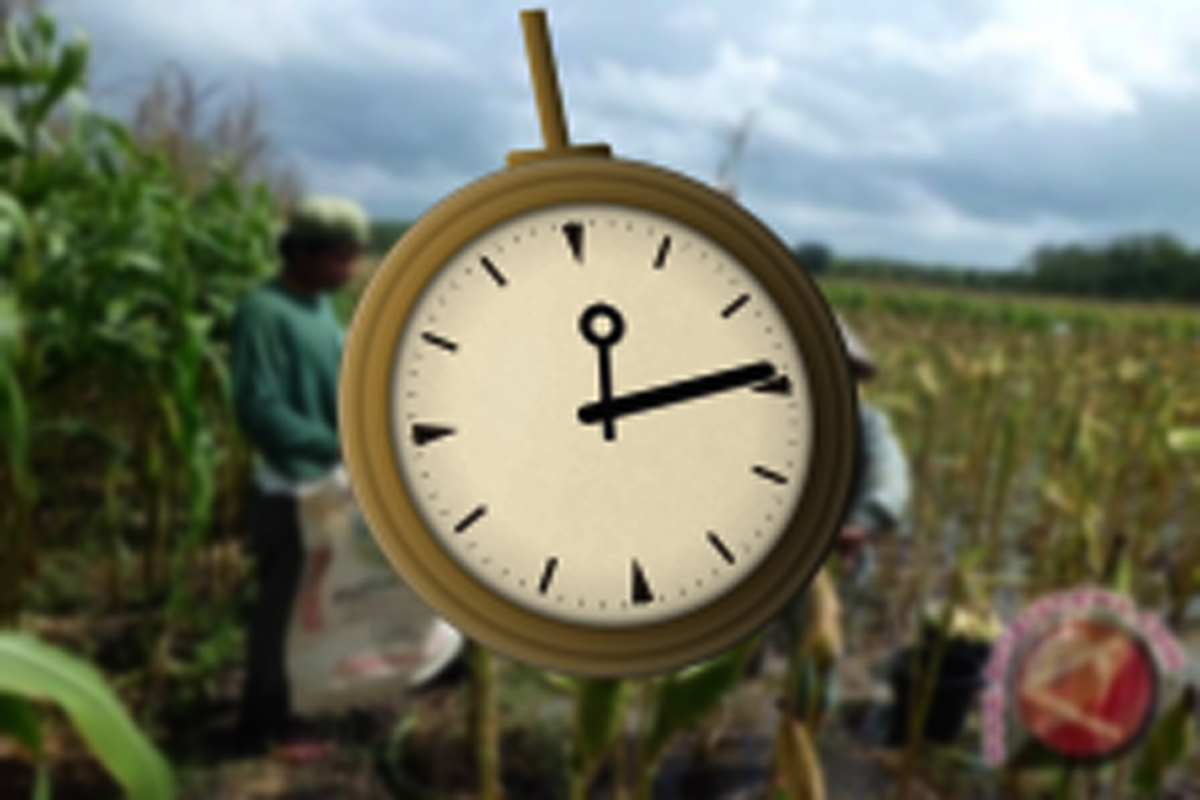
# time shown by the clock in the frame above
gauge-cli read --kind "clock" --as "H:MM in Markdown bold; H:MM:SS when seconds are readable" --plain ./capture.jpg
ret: **12:14**
